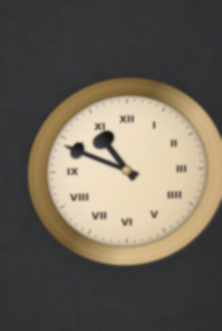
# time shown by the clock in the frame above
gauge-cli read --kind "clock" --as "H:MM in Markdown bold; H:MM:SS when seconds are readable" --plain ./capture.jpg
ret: **10:49**
